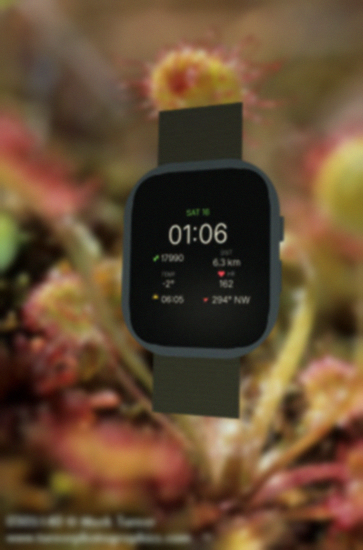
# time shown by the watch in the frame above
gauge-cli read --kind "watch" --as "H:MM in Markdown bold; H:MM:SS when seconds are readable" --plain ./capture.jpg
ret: **1:06**
